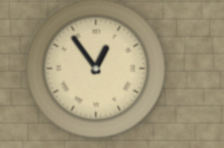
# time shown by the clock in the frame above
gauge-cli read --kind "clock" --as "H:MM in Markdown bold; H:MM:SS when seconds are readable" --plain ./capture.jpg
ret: **12:54**
